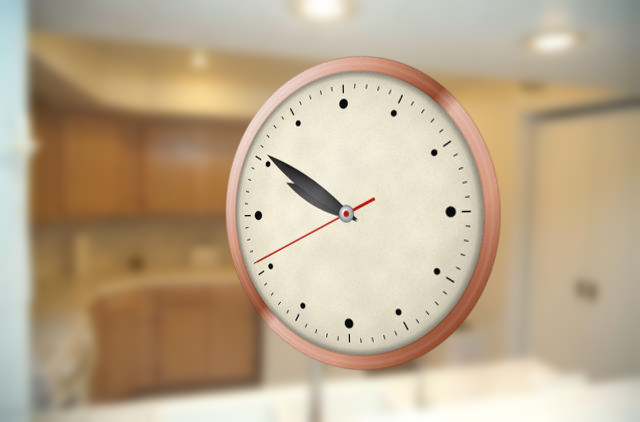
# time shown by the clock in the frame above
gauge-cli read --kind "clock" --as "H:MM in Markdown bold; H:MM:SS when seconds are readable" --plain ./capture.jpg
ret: **9:50:41**
